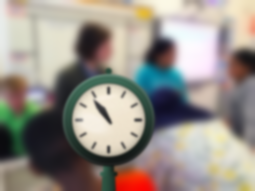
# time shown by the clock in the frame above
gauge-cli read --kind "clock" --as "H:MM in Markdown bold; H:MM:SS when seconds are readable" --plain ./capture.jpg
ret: **10:54**
